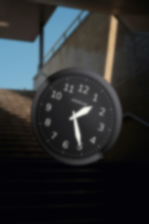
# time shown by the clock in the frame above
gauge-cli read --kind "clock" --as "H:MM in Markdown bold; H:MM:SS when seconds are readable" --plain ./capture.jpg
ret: **1:25**
